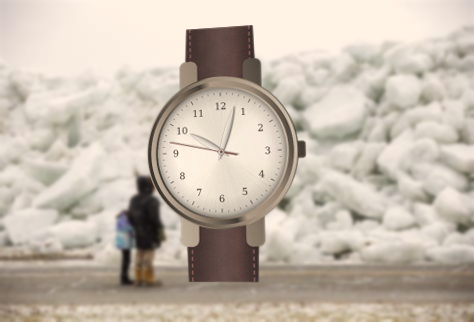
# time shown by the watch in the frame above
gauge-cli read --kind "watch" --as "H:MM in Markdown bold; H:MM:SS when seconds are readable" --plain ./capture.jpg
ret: **10:02:47**
